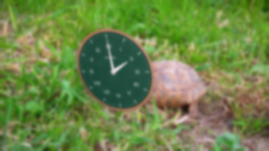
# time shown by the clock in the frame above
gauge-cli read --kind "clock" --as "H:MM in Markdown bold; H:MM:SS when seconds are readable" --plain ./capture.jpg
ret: **2:00**
